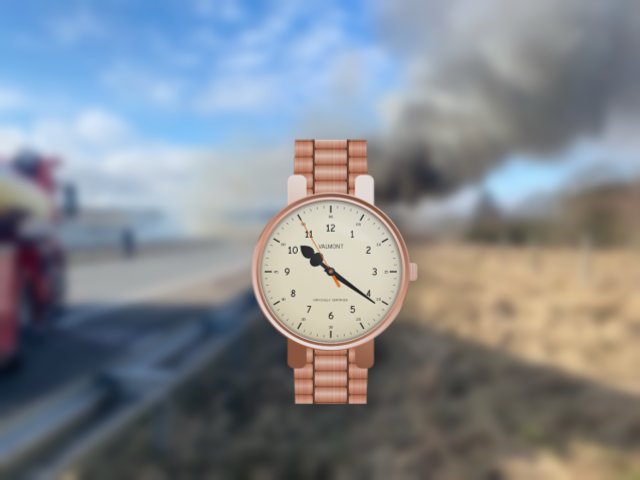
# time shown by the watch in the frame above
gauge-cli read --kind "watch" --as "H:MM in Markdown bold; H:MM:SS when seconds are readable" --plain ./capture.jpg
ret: **10:20:55**
